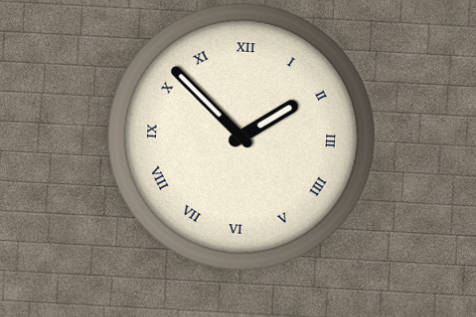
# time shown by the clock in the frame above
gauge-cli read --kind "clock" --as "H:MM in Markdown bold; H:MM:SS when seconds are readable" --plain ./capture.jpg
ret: **1:52**
